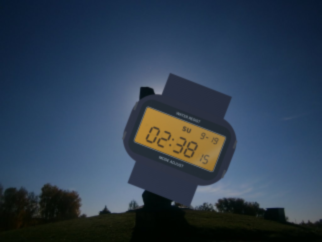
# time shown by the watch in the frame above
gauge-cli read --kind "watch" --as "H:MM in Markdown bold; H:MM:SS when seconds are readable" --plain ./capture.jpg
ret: **2:38:15**
